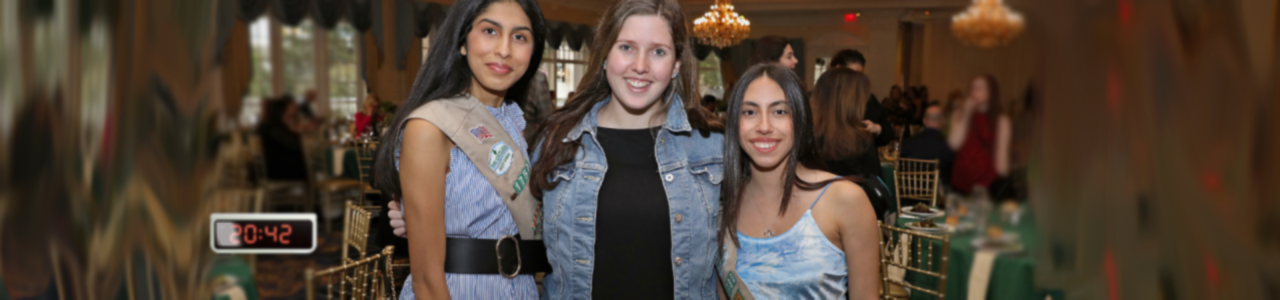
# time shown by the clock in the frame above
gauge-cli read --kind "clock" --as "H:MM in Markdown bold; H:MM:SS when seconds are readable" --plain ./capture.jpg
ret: **20:42**
